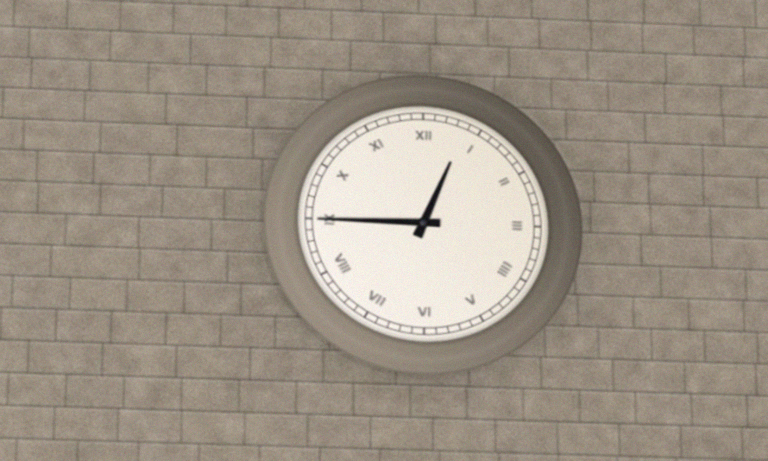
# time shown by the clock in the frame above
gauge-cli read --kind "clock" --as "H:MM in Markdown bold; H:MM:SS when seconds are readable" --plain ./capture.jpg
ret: **12:45**
